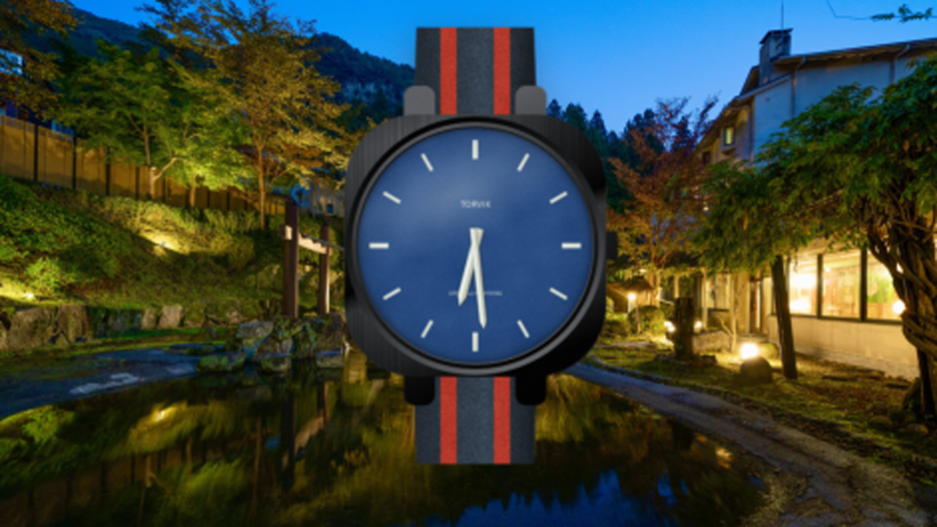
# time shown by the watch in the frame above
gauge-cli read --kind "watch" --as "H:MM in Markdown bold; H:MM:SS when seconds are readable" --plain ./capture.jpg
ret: **6:29**
